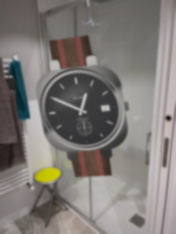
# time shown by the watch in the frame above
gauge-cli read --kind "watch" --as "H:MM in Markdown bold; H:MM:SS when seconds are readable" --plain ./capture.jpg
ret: **12:50**
